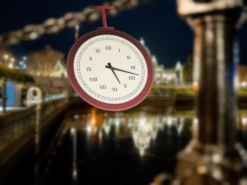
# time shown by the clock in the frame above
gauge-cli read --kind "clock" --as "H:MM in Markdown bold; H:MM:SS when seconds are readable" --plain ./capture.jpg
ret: **5:18**
